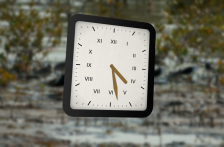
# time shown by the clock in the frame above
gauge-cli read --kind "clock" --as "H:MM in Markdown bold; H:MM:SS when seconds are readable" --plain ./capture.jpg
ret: **4:28**
